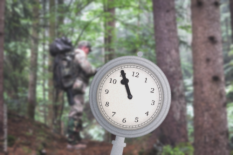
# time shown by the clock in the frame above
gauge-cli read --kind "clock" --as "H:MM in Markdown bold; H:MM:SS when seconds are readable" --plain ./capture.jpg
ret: **10:55**
